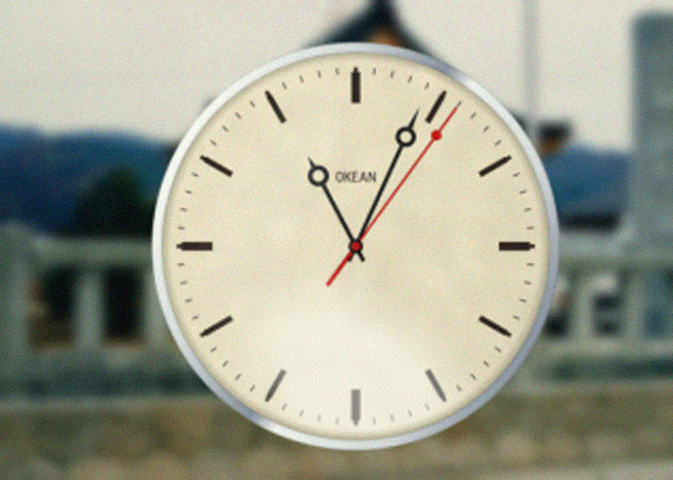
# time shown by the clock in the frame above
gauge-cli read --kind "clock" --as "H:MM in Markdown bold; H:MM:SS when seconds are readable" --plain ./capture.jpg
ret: **11:04:06**
